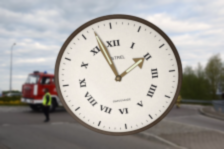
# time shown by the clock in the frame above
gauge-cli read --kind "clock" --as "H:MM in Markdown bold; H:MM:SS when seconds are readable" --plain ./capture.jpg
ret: **1:57**
